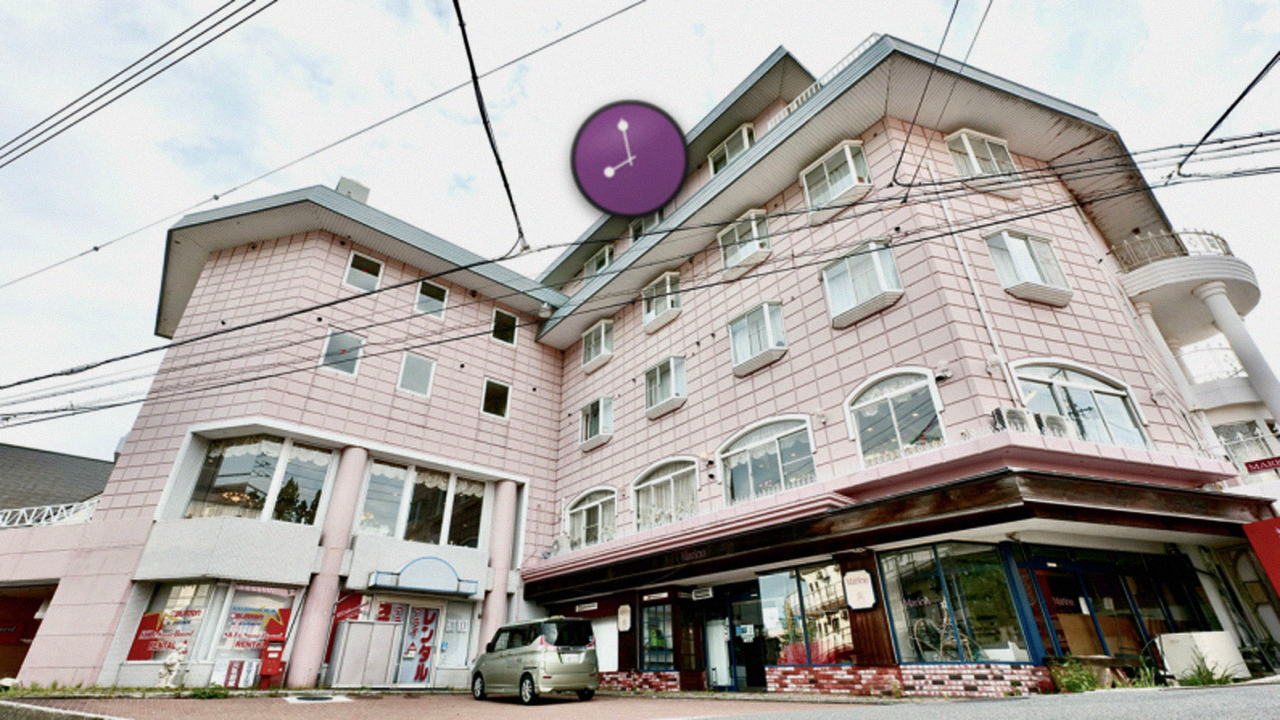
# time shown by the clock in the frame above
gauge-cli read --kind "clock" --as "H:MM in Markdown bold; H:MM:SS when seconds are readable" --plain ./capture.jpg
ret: **7:58**
